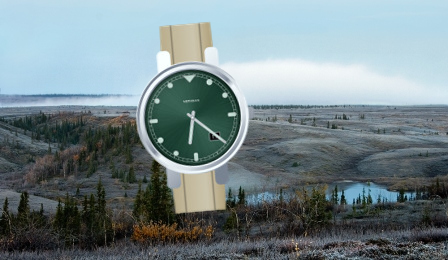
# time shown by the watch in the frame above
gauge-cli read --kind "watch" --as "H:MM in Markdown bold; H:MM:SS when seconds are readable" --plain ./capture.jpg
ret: **6:22**
